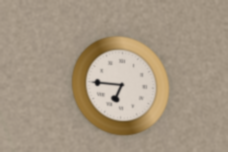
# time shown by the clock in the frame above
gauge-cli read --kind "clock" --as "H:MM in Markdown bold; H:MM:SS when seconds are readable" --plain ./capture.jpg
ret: **6:45**
